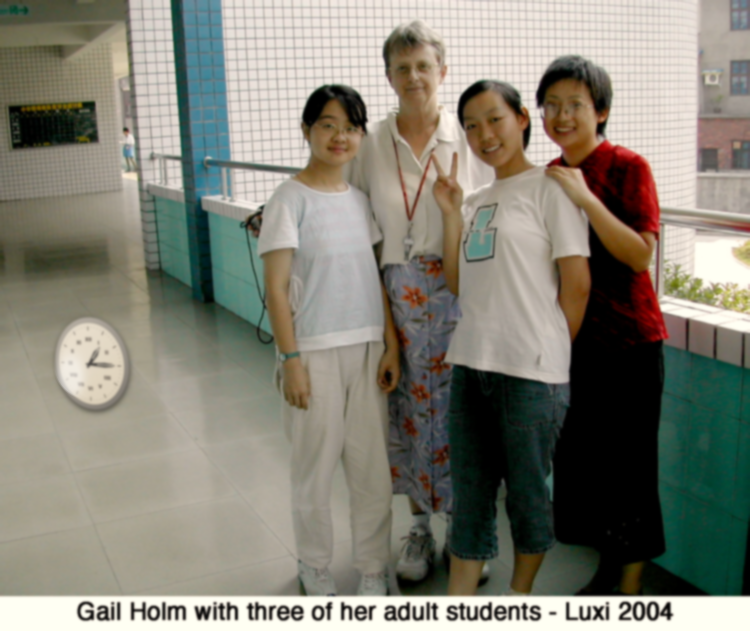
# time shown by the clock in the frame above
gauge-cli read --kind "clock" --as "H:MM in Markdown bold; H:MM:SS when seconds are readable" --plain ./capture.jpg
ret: **1:15**
